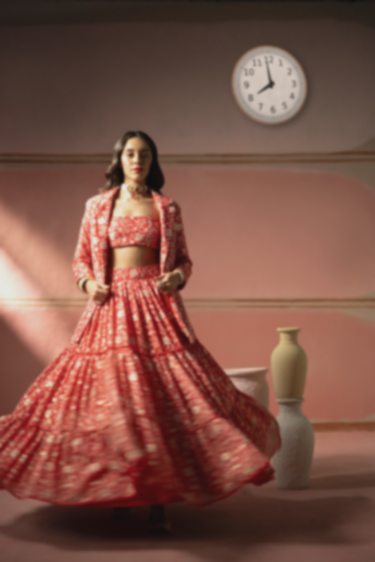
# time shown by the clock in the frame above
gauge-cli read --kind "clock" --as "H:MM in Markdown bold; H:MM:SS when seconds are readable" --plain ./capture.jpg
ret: **7:59**
